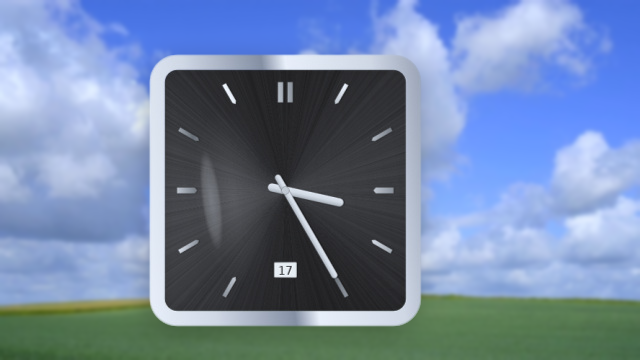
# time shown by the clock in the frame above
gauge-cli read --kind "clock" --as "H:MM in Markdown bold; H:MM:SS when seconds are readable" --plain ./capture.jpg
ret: **3:25**
